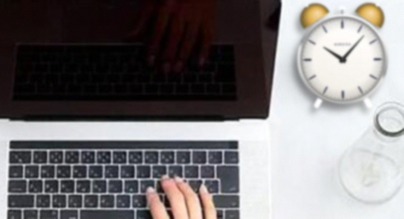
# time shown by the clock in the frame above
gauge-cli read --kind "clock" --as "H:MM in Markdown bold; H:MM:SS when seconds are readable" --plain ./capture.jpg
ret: **10:07**
